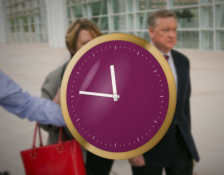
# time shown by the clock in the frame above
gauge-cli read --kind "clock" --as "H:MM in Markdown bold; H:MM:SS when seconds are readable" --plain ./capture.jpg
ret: **11:46**
